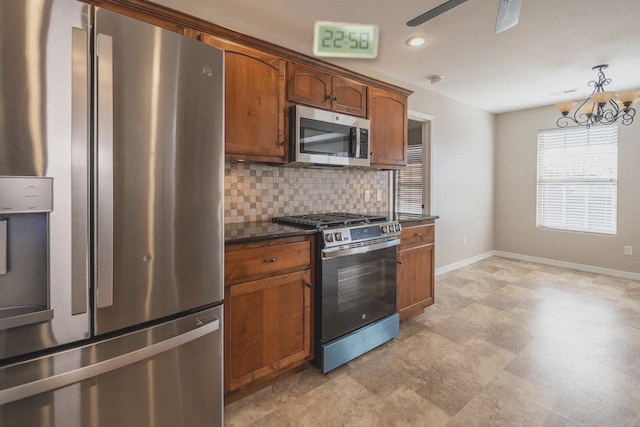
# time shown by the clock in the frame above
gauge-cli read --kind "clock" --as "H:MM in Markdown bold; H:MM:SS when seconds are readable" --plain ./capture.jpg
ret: **22:58**
